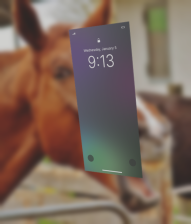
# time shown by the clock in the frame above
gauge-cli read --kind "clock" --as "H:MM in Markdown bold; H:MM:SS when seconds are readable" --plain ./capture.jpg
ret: **9:13**
